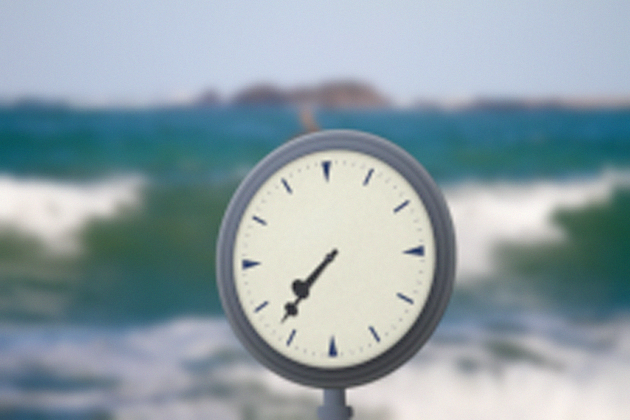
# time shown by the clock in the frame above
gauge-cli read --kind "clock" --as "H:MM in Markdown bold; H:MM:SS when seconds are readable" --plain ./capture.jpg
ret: **7:37**
